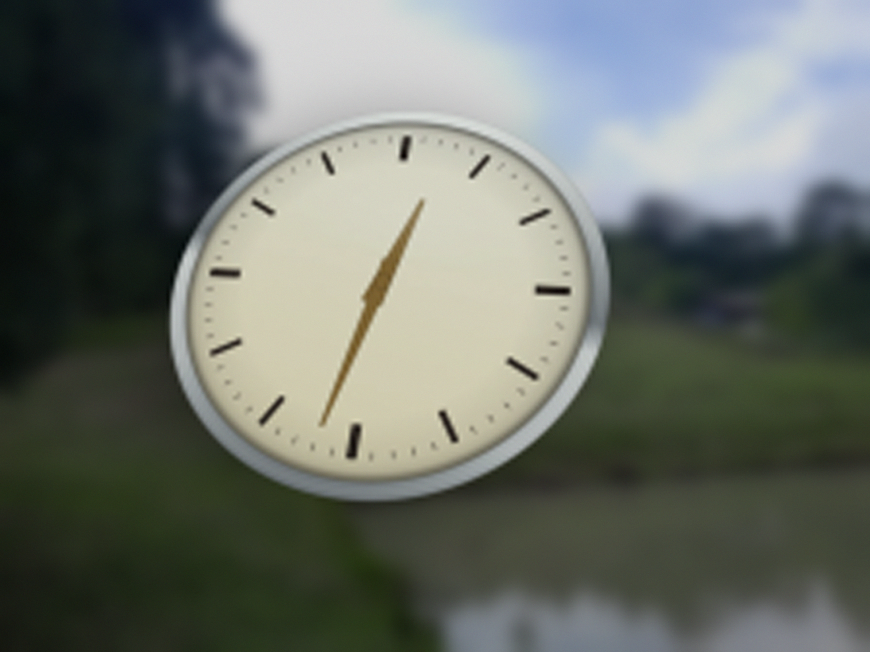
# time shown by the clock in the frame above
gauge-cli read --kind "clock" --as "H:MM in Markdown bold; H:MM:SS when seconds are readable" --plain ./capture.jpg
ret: **12:32**
